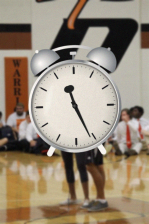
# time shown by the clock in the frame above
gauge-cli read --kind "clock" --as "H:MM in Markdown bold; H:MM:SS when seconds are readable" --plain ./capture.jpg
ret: **11:26**
